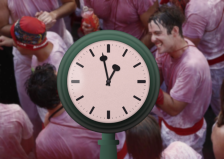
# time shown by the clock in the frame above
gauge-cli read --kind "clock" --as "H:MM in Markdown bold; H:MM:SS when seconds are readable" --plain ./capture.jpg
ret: **12:58**
